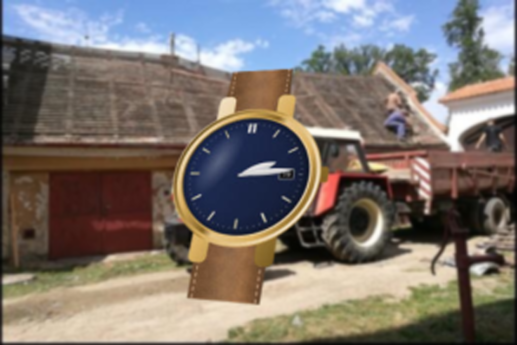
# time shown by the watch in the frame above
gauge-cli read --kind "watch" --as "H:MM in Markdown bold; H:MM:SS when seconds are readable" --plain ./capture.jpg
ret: **2:14**
